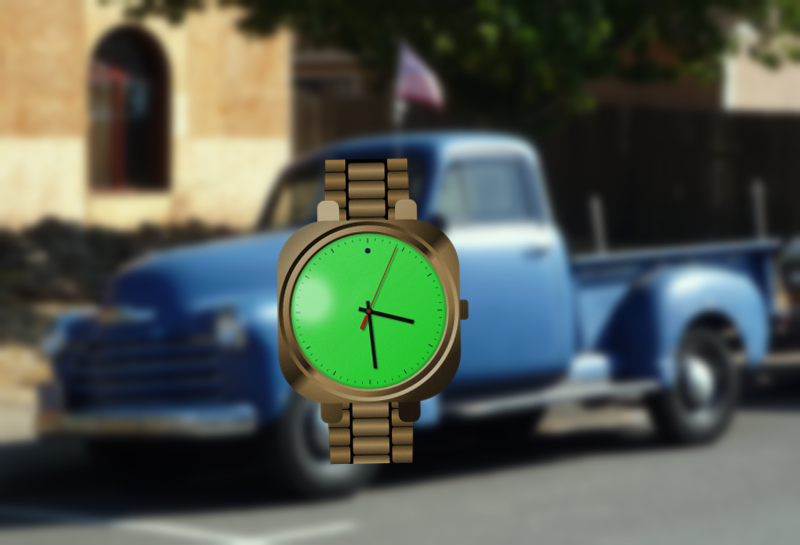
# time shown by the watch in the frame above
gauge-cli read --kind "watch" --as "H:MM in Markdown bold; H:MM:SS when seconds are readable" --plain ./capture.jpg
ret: **3:29:04**
